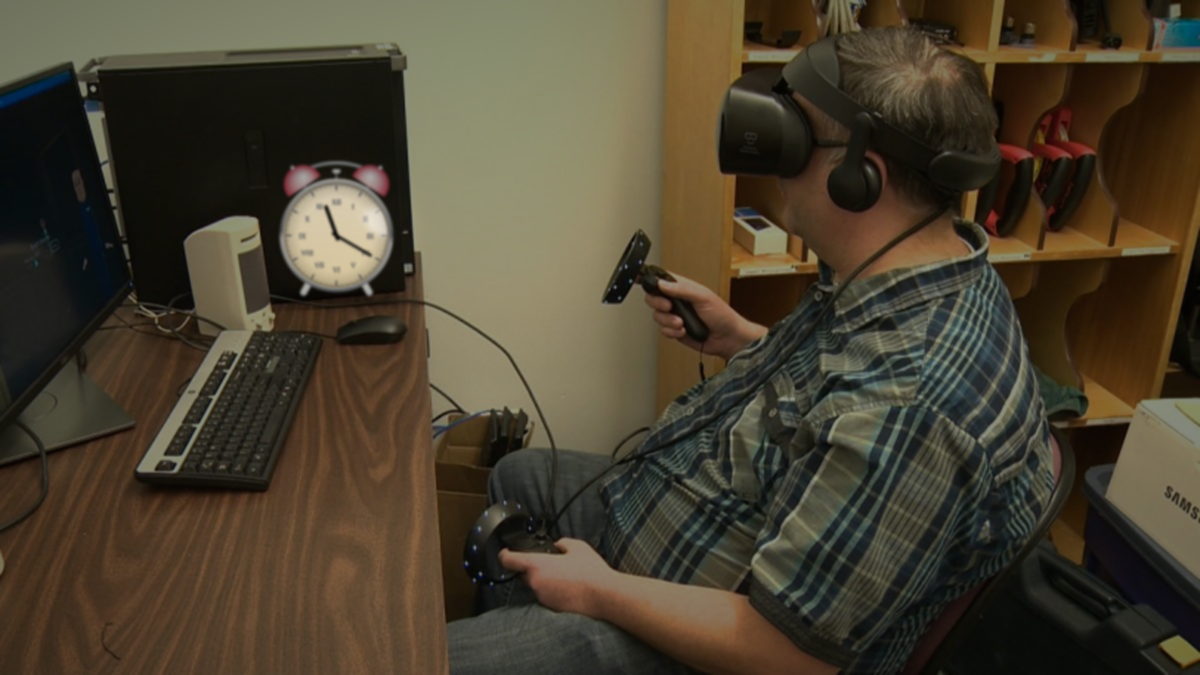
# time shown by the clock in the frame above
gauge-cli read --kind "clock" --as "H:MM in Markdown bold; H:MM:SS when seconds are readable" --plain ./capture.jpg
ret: **11:20**
